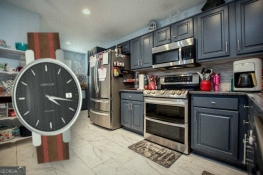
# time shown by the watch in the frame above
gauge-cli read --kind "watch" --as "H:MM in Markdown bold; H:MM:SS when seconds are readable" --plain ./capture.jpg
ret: **4:17**
